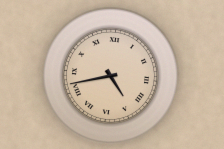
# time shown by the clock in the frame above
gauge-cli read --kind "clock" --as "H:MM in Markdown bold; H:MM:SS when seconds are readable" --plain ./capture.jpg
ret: **4:42**
